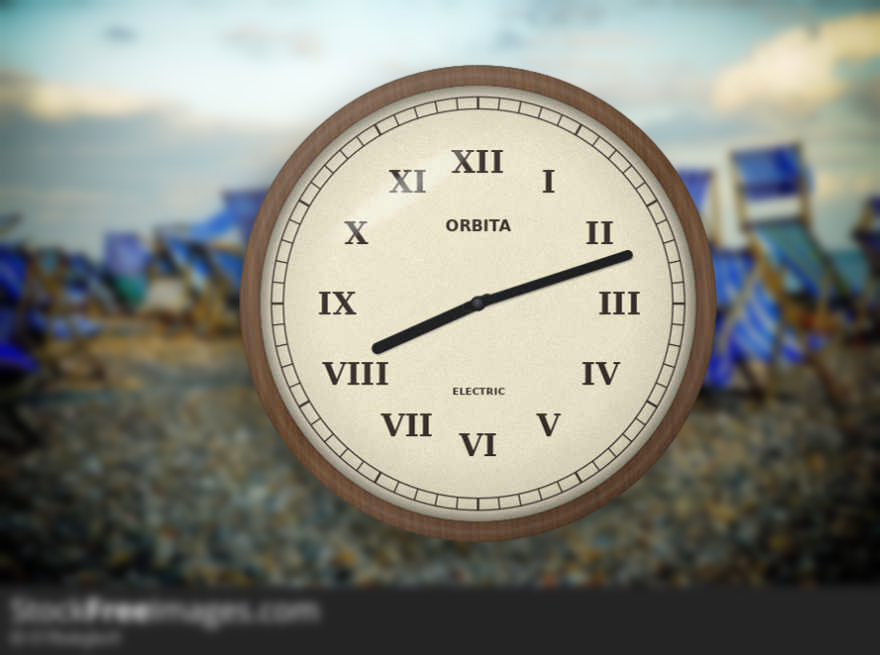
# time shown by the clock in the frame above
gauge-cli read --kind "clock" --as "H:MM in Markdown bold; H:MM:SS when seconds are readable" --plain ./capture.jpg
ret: **8:12**
